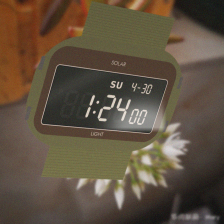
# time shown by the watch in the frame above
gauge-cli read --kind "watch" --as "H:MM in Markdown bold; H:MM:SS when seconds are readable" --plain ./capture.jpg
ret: **1:24:00**
